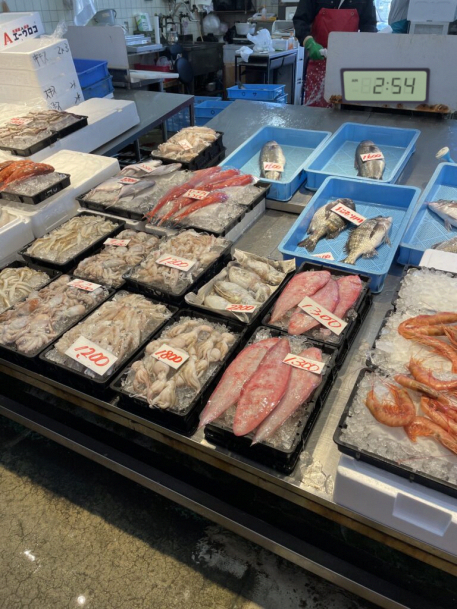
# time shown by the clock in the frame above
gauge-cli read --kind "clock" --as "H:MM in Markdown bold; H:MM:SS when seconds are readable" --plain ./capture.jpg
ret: **2:54**
